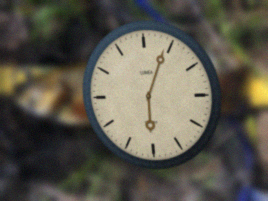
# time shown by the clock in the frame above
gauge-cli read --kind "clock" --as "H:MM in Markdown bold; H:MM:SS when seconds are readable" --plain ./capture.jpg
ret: **6:04**
